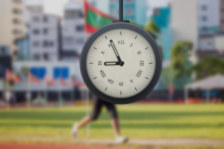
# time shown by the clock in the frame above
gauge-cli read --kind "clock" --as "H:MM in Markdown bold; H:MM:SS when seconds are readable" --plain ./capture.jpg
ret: **8:56**
